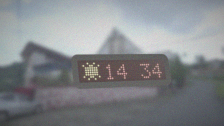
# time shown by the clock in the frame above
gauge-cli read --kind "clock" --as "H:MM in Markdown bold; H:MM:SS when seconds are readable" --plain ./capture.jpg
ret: **14:34**
